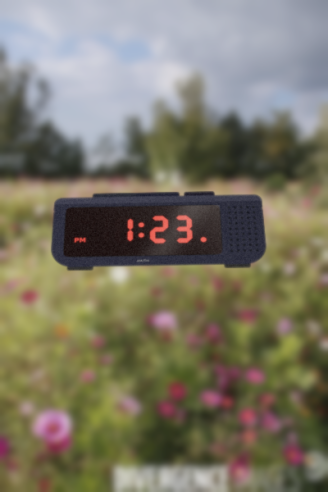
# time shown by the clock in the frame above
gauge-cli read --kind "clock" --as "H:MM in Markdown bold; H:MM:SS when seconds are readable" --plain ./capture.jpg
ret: **1:23**
